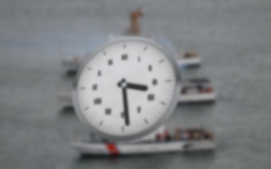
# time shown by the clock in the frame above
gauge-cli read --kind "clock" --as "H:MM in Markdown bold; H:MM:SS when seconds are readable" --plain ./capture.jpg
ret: **3:29**
